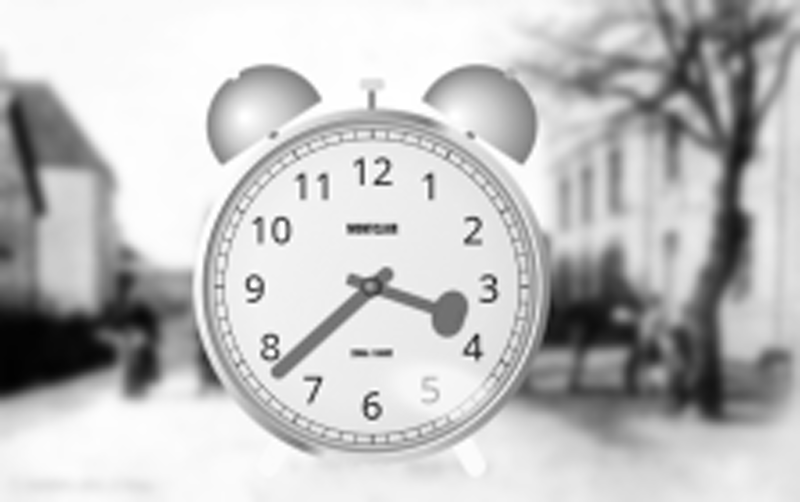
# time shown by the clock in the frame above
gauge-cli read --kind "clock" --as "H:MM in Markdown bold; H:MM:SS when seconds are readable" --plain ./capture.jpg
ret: **3:38**
